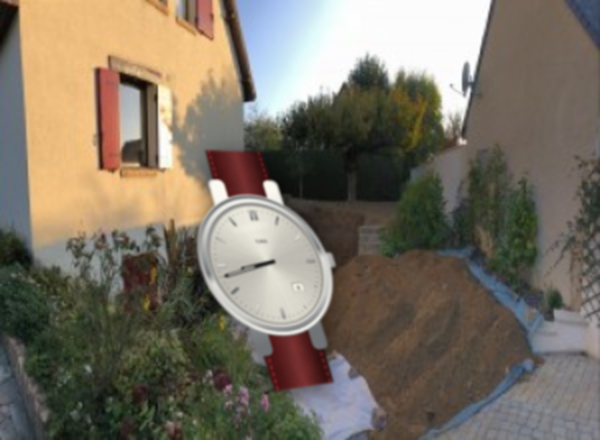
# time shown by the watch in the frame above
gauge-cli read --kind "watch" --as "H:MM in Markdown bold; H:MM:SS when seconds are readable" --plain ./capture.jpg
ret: **8:43**
